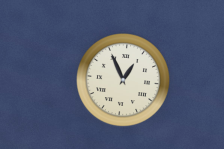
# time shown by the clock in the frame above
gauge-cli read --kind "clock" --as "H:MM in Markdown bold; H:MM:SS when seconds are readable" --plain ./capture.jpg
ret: **12:55**
